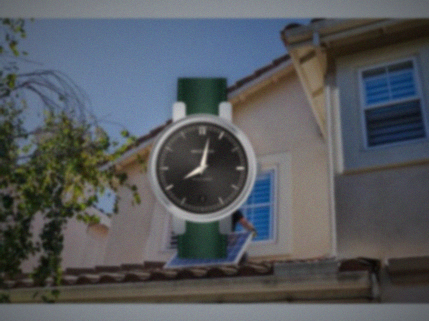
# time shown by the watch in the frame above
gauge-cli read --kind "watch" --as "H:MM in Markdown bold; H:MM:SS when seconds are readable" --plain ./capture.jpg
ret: **8:02**
